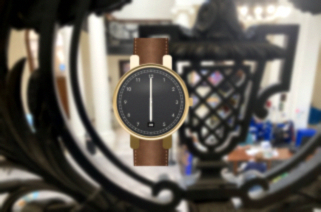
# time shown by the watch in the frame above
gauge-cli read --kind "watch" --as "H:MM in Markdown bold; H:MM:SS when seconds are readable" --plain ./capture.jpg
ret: **6:00**
